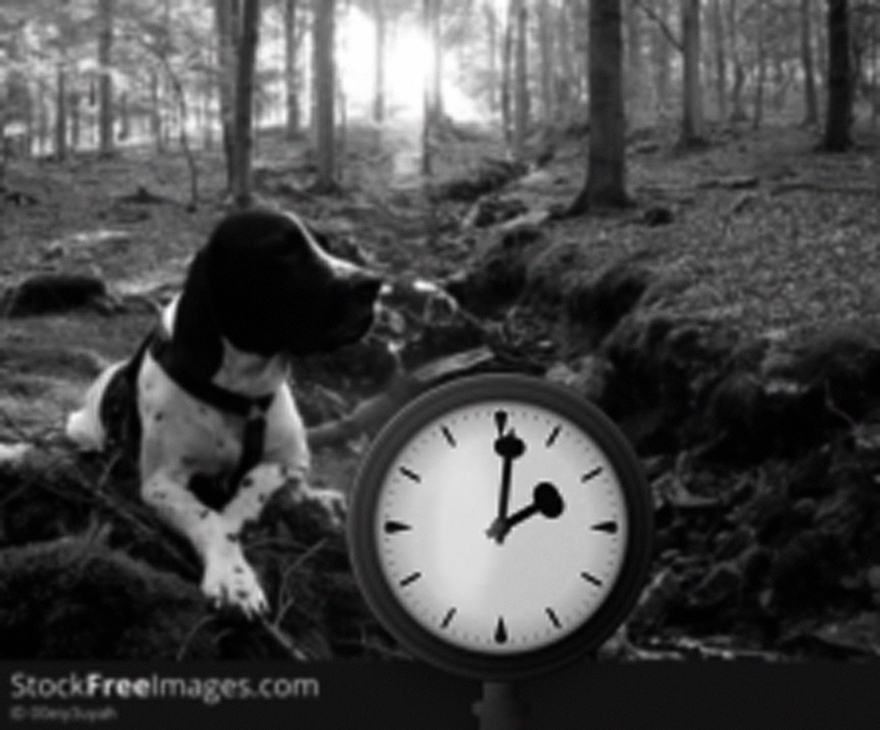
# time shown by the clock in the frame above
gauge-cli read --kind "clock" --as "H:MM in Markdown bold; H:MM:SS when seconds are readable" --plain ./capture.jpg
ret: **2:01**
